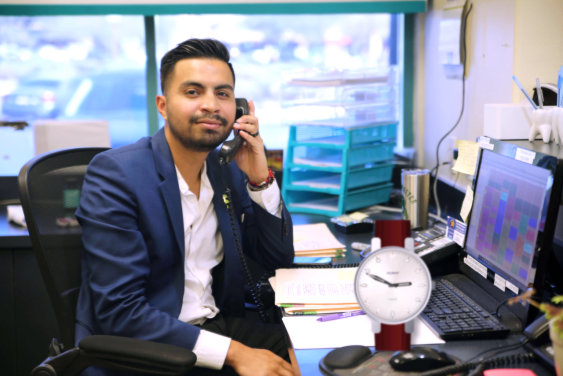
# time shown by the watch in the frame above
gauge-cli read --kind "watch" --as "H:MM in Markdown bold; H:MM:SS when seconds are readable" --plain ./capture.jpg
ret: **2:49**
